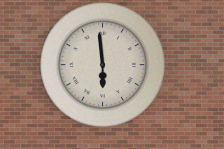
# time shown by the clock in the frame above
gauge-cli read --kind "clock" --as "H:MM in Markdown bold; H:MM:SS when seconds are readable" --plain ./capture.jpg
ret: **5:59**
